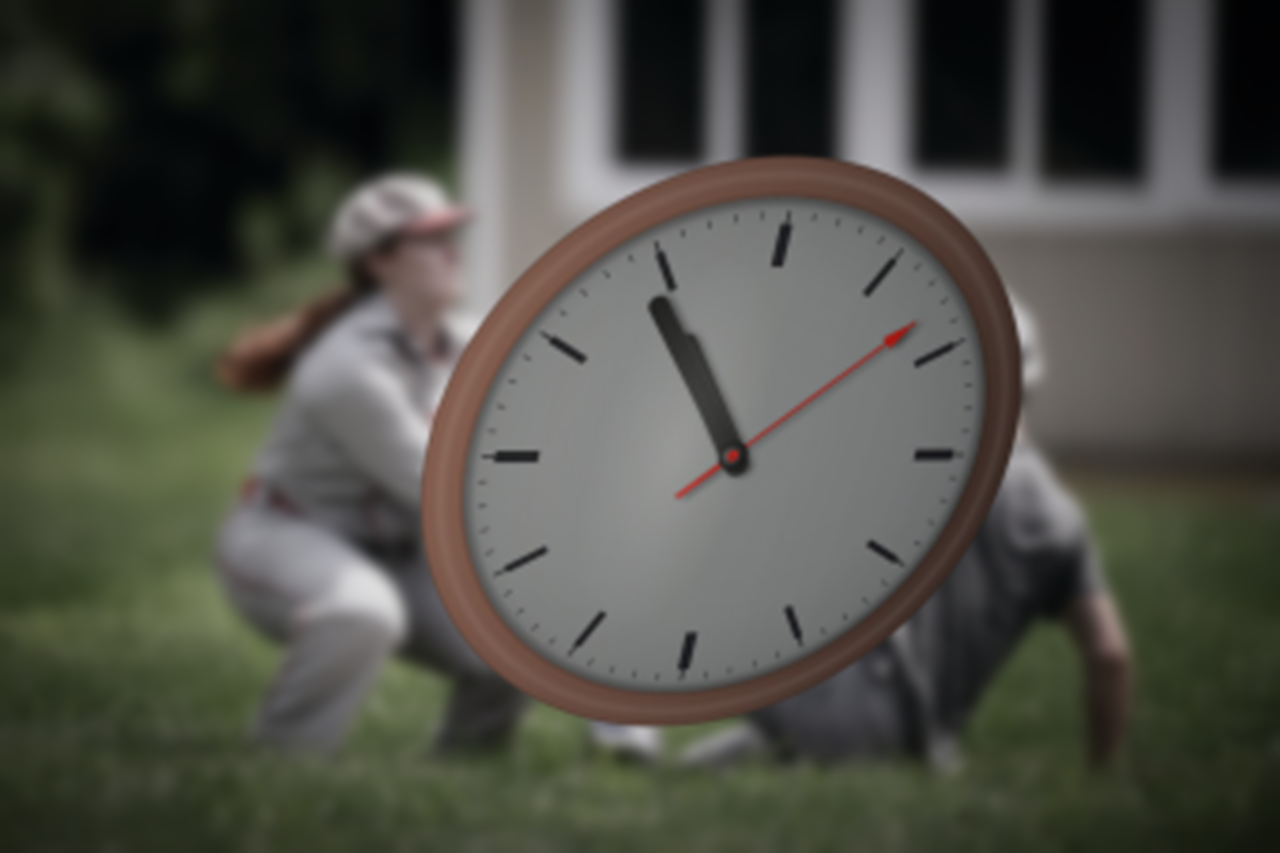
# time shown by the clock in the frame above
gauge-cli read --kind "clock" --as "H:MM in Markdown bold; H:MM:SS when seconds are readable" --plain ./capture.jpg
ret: **10:54:08**
